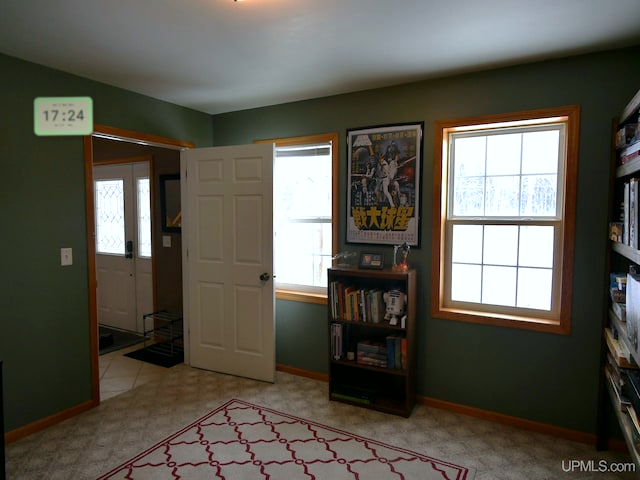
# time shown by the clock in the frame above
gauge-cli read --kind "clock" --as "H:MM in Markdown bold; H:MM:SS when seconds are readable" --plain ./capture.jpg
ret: **17:24**
